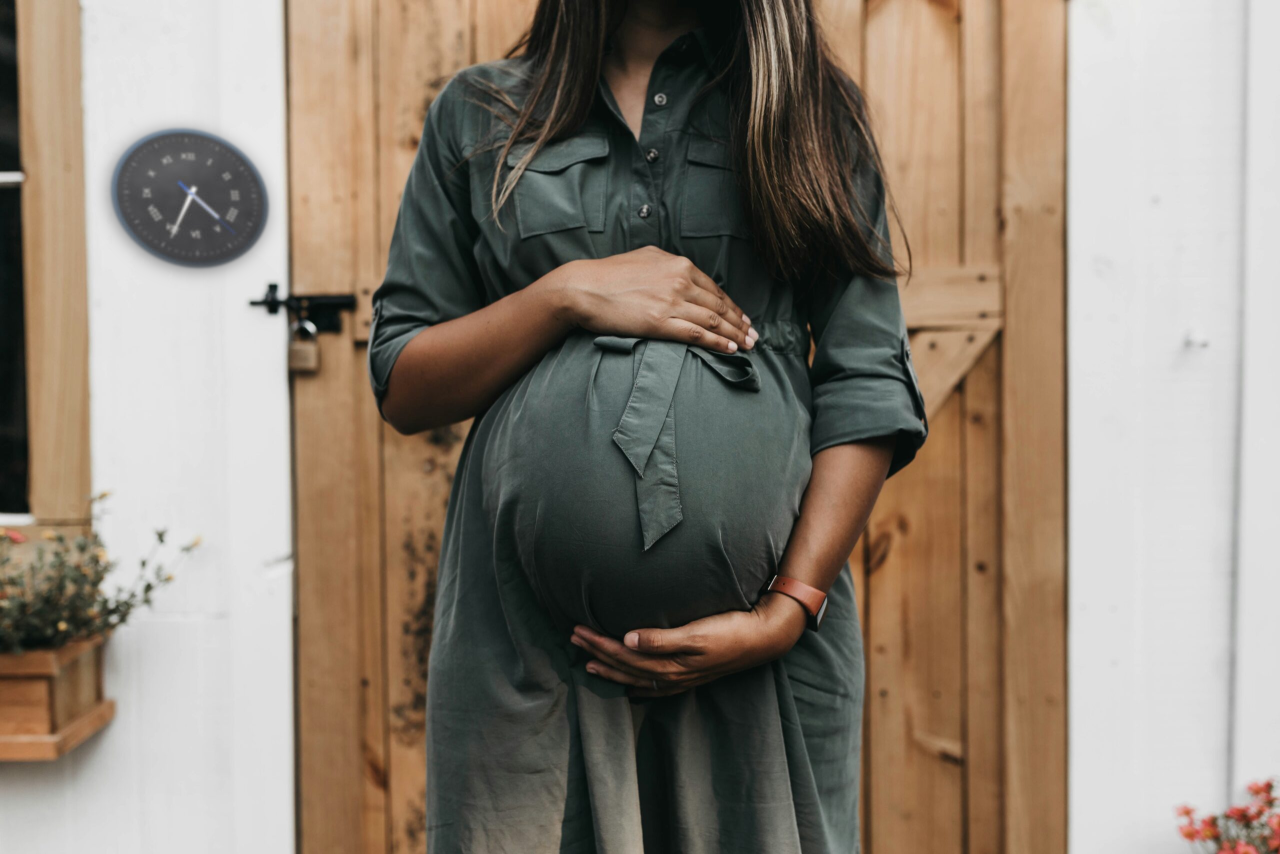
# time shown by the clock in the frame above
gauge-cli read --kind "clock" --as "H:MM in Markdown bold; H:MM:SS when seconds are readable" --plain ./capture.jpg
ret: **4:34:23**
